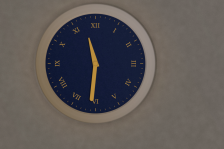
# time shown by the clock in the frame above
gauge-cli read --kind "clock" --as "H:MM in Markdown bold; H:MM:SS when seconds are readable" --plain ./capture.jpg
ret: **11:31**
